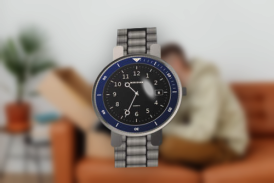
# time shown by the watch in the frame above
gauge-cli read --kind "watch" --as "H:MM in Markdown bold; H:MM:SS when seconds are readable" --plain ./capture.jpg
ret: **10:34**
